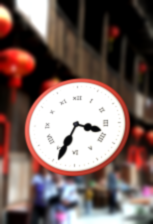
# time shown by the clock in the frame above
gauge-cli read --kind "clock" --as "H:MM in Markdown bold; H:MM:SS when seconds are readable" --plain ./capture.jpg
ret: **3:34**
